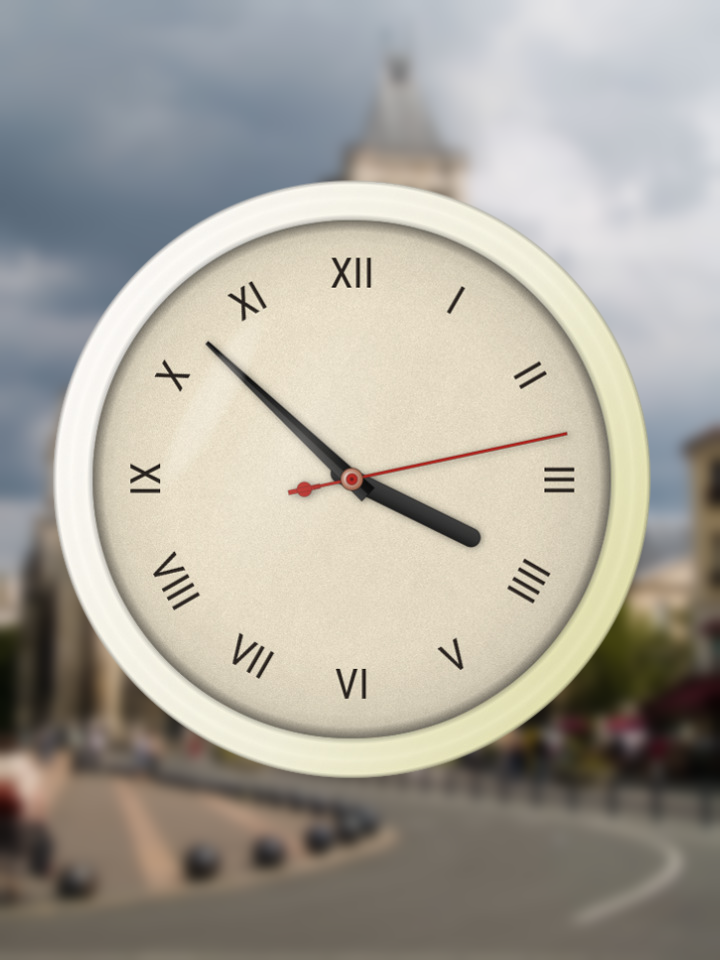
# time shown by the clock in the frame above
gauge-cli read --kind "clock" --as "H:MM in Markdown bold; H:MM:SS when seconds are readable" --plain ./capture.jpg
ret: **3:52:13**
